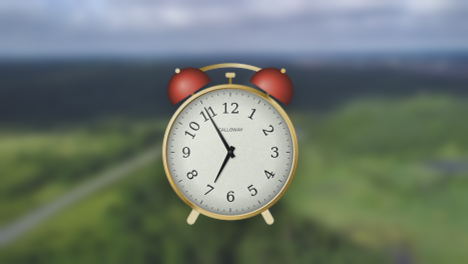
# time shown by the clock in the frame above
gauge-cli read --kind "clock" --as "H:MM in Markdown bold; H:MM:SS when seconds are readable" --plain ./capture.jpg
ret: **6:55**
